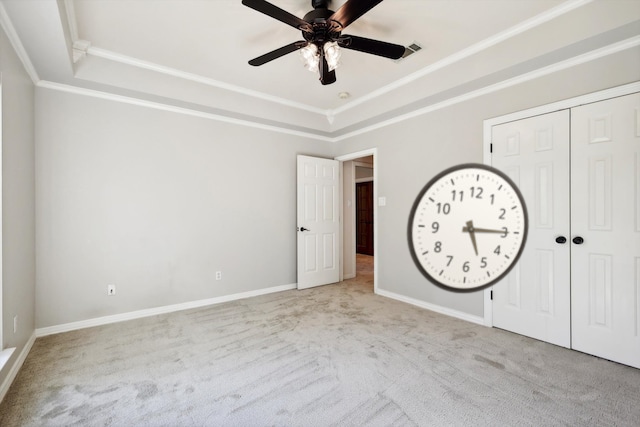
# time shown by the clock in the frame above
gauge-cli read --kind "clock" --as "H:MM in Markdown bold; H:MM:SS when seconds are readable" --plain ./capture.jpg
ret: **5:15**
